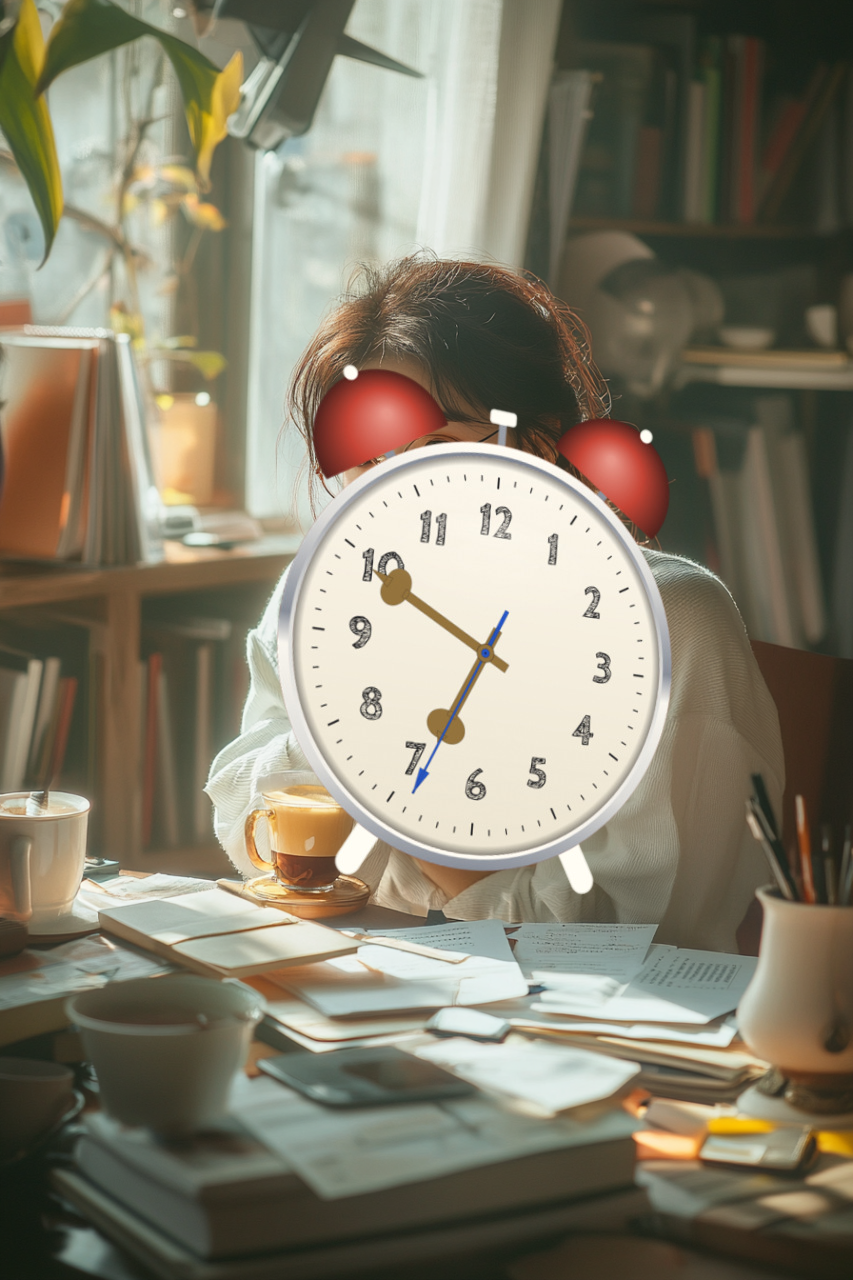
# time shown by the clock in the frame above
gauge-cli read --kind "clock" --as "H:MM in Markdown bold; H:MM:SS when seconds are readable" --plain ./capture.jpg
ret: **6:49:34**
